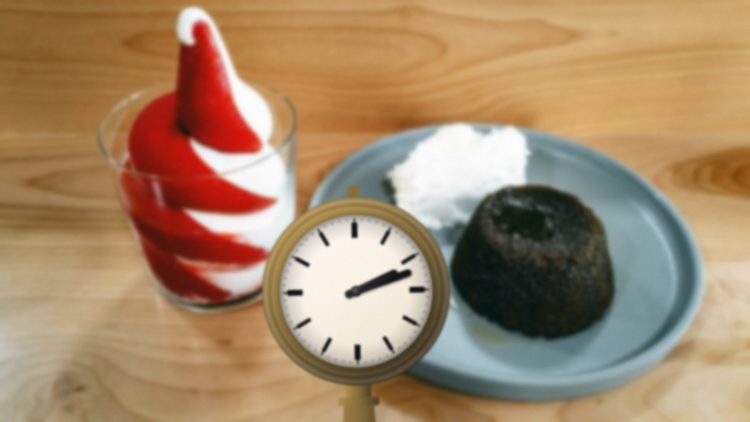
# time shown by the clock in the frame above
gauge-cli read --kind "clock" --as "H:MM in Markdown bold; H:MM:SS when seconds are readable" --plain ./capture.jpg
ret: **2:12**
